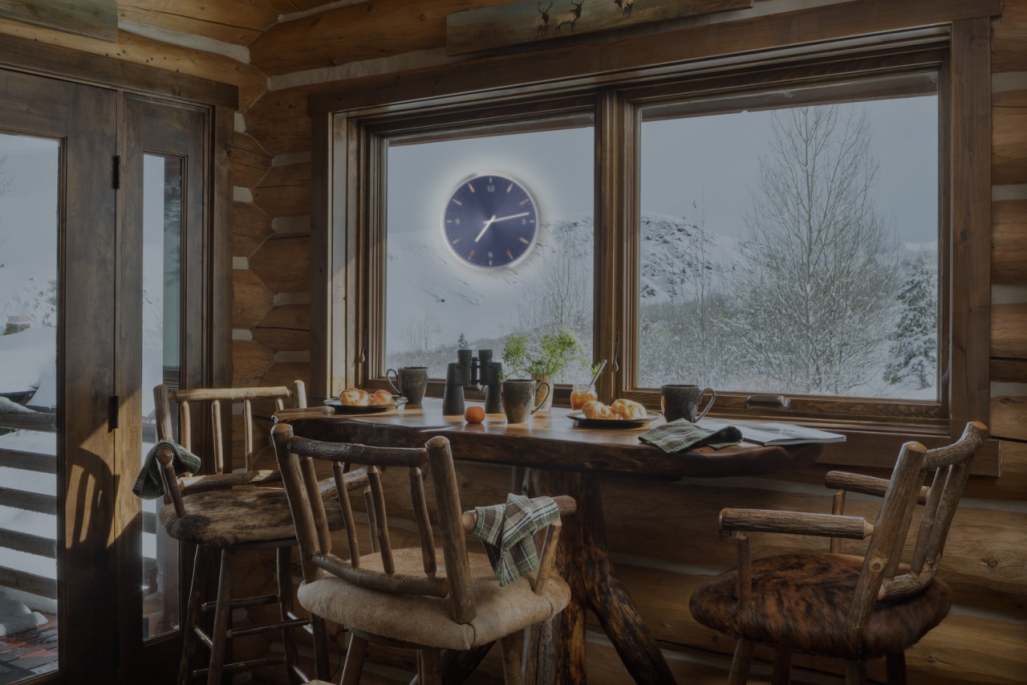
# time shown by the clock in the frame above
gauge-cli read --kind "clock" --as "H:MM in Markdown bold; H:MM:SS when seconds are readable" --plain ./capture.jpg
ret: **7:13**
